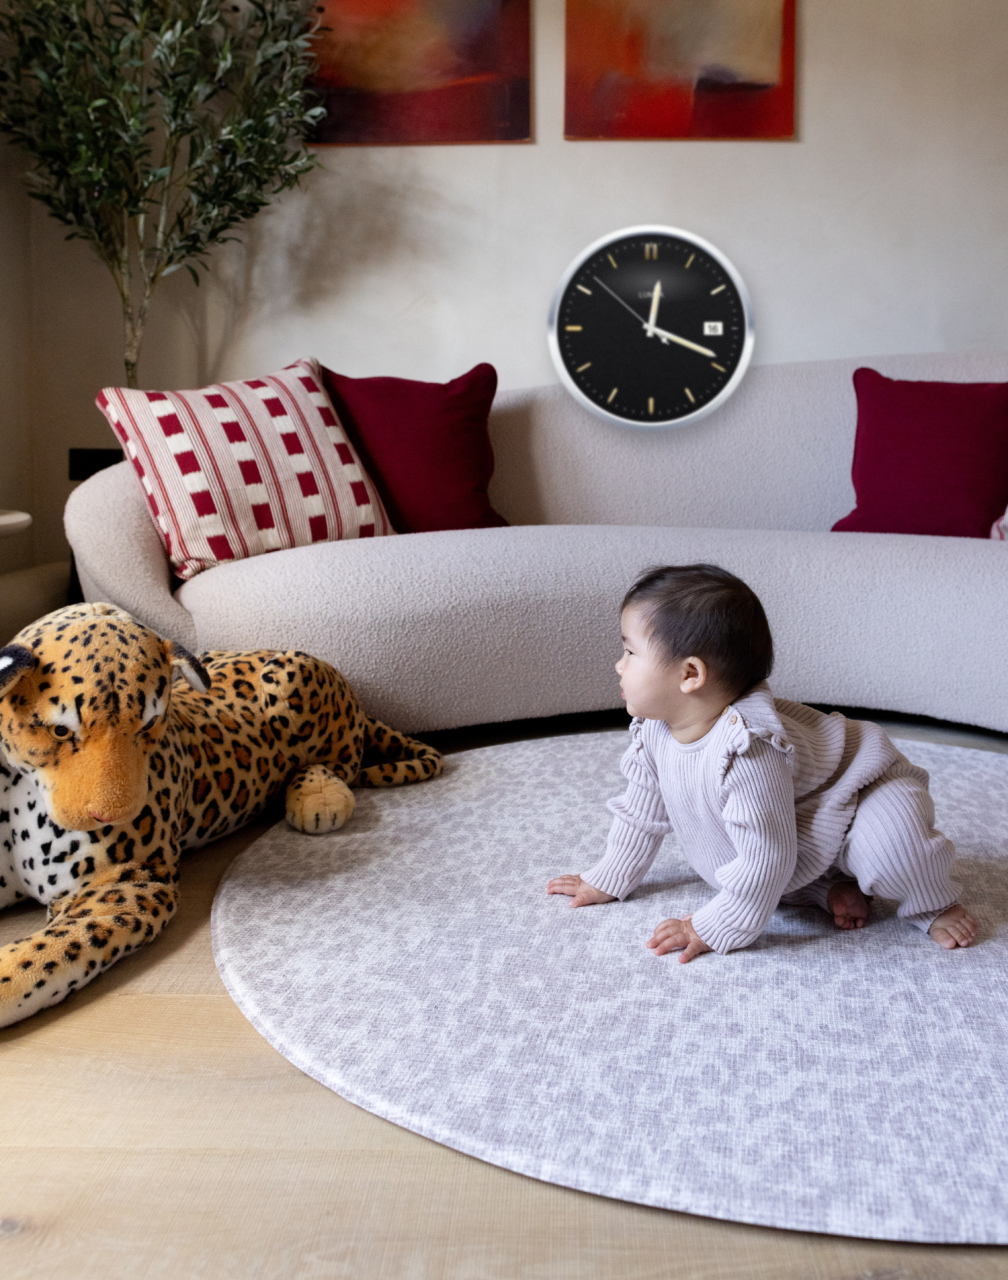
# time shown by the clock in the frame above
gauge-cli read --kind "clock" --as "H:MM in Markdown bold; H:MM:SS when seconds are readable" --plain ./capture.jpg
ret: **12:18:52**
